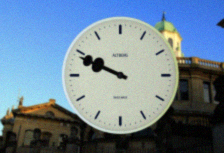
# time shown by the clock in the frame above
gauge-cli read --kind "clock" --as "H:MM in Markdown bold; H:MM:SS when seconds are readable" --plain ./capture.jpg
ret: **9:49**
